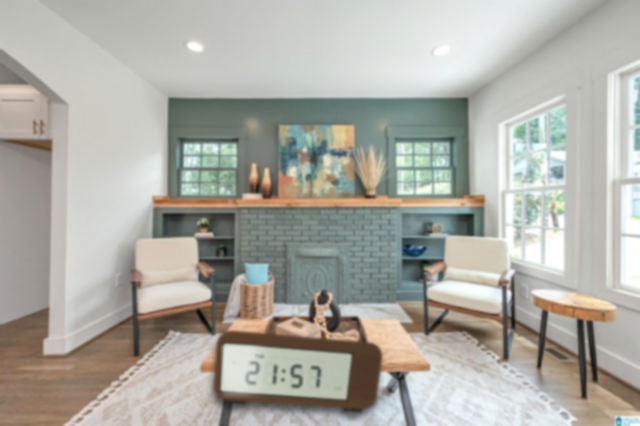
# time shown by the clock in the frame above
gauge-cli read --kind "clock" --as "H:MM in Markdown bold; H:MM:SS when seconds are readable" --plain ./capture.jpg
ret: **21:57**
